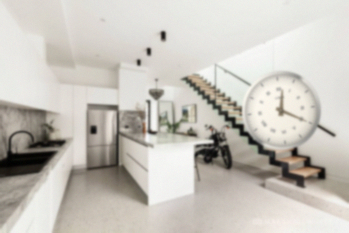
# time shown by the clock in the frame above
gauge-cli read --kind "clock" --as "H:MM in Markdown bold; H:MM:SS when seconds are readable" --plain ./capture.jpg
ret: **12:20**
